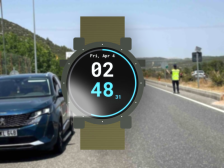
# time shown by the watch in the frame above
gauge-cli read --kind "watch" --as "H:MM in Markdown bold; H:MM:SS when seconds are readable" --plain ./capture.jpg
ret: **2:48**
